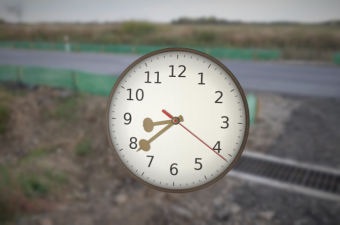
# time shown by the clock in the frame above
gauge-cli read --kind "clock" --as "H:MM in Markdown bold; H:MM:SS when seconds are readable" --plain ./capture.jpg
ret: **8:38:21**
